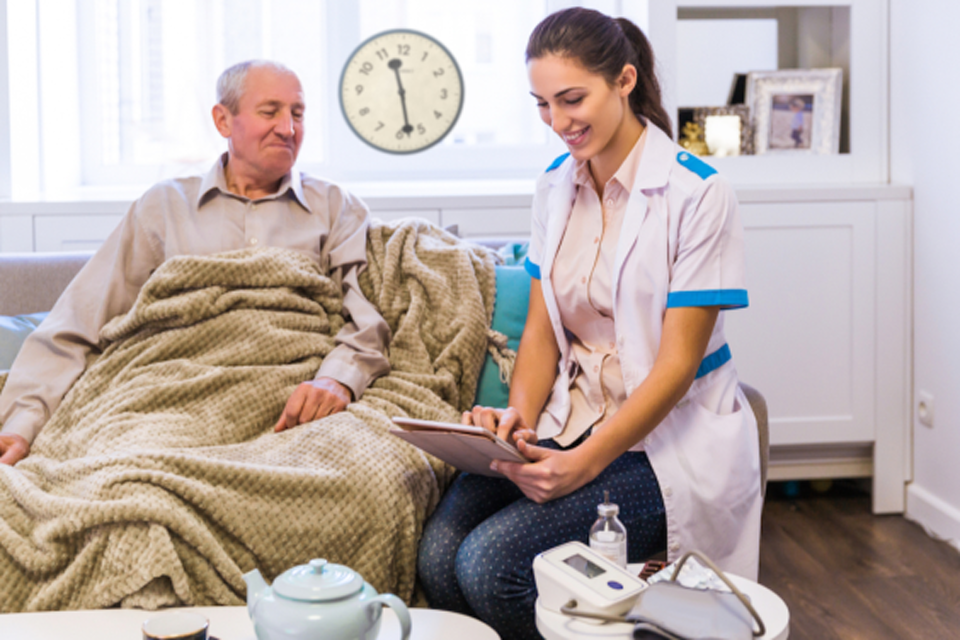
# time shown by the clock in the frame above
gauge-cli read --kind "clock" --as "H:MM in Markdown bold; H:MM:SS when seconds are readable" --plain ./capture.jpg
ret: **11:28**
